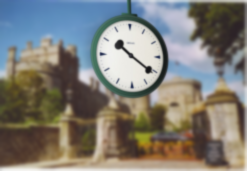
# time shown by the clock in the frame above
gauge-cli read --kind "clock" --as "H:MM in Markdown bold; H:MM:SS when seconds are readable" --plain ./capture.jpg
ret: **10:21**
